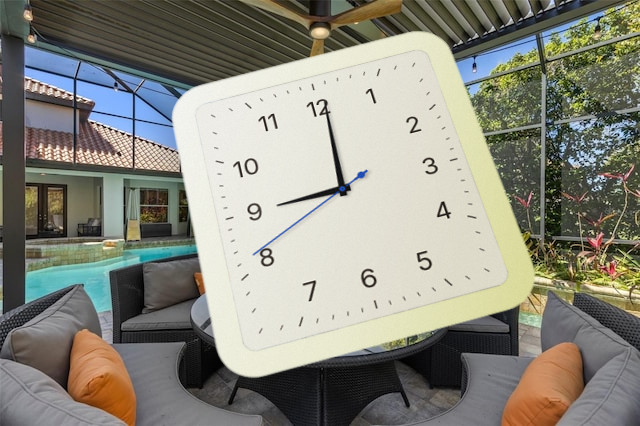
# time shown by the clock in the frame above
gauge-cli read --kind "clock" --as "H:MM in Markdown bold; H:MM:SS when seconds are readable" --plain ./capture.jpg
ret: **9:00:41**
